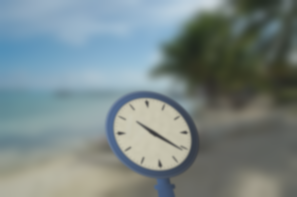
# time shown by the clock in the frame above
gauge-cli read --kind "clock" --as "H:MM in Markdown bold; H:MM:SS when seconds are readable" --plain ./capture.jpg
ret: **10:21**
